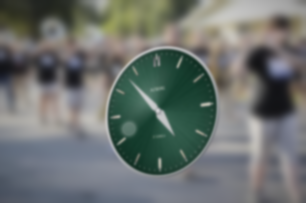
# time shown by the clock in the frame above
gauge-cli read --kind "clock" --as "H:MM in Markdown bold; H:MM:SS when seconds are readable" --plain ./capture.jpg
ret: **4:53**
